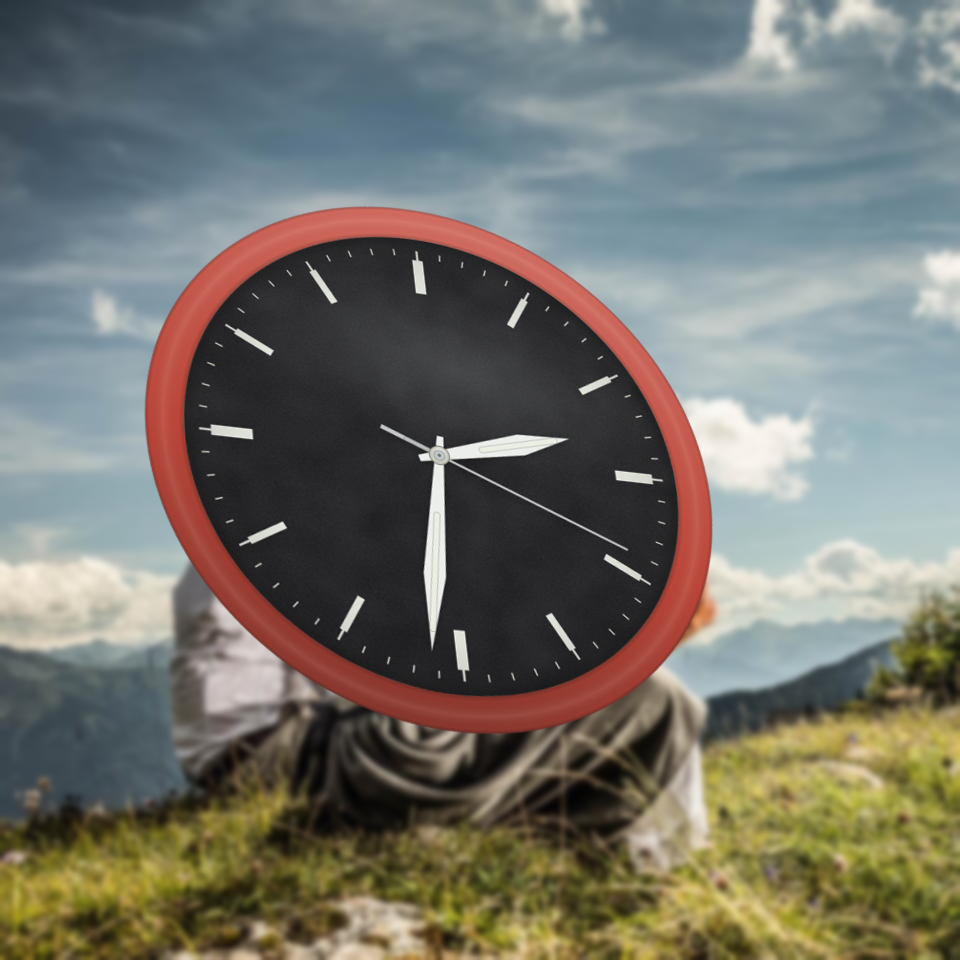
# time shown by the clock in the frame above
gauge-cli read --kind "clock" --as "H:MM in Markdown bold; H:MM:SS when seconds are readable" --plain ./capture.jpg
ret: **2:31:19**
